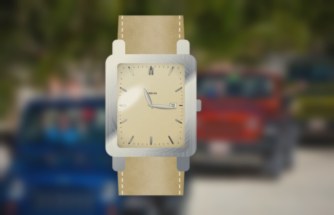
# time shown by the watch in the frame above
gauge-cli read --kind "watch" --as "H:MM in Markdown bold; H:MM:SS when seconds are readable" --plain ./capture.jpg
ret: **11:16**
